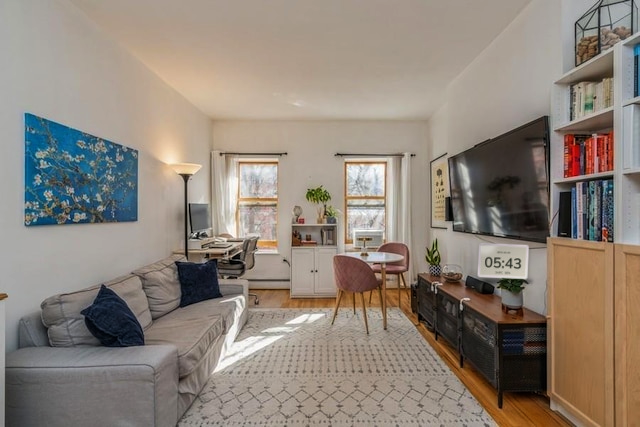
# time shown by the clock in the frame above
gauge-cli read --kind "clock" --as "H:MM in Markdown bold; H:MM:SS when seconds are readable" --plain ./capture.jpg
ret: **5:43**
